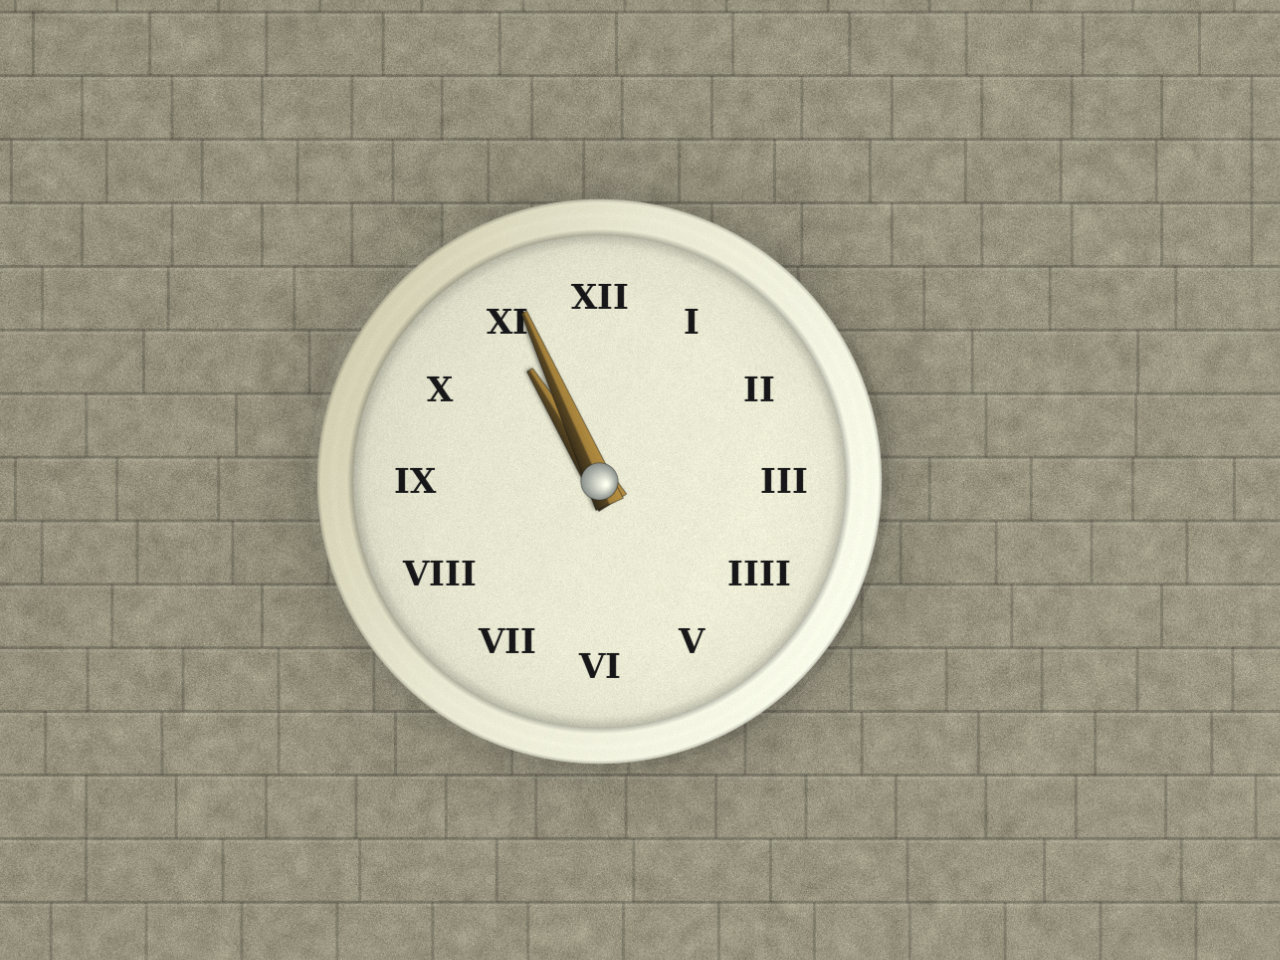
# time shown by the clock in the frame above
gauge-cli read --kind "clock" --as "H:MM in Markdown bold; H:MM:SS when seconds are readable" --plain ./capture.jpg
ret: **10:56**
